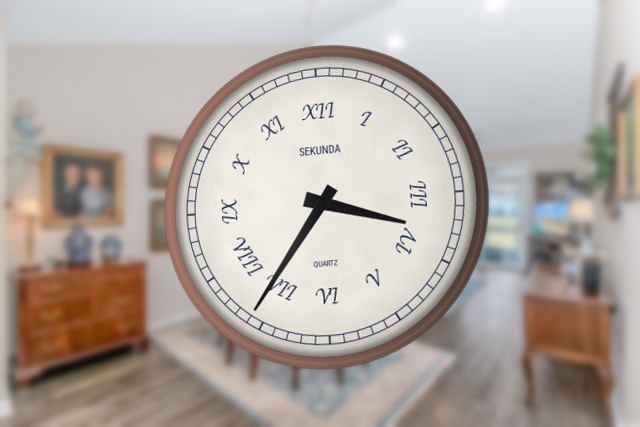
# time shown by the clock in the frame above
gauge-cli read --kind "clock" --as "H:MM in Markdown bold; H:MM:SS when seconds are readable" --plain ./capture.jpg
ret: **3:36**
